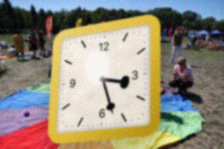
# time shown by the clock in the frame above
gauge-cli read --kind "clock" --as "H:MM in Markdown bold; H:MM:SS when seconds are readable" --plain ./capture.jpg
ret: **3:27**
